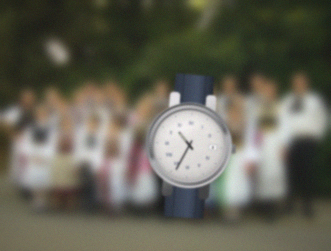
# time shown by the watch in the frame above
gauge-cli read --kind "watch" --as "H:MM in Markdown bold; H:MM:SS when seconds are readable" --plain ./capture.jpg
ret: **10:34**
